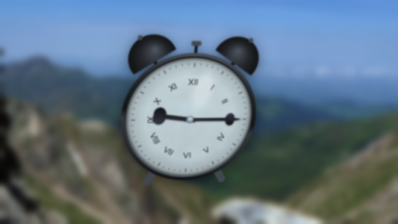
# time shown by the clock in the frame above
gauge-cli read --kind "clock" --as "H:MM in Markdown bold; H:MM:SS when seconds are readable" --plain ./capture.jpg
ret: **9:15**
